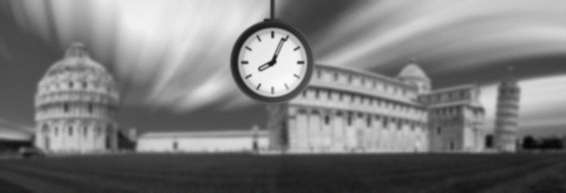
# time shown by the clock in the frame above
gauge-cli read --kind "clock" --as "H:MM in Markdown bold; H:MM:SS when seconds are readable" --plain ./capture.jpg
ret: **8:04**
